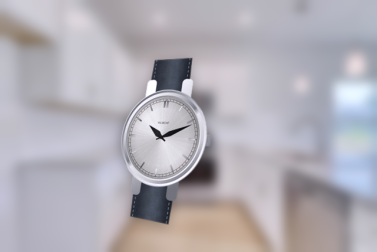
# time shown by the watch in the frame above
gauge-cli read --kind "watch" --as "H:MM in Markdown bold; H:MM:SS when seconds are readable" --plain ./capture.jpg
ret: **10:11**
